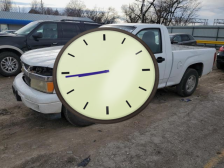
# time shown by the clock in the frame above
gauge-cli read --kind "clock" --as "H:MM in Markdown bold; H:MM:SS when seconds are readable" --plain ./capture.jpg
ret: **8:44**
